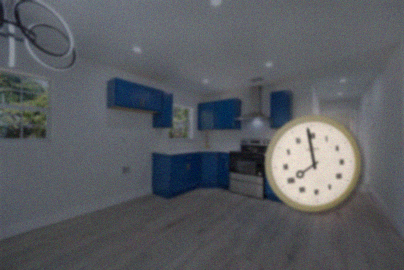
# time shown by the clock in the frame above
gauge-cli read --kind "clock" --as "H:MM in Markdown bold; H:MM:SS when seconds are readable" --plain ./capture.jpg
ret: **7:59**
